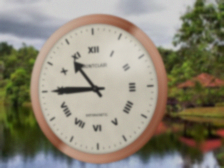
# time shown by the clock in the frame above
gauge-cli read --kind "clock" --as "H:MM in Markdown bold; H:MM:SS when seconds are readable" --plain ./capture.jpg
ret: **10:45**
